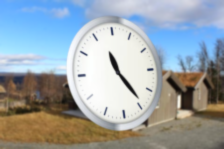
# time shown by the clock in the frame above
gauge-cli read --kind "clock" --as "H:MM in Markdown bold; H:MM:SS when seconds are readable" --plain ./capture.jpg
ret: **11:24**
